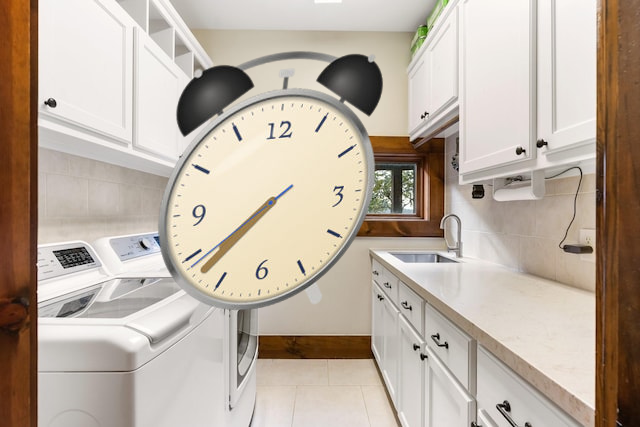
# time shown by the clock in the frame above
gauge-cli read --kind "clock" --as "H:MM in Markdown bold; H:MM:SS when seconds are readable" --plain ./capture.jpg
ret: **7:37:39**
